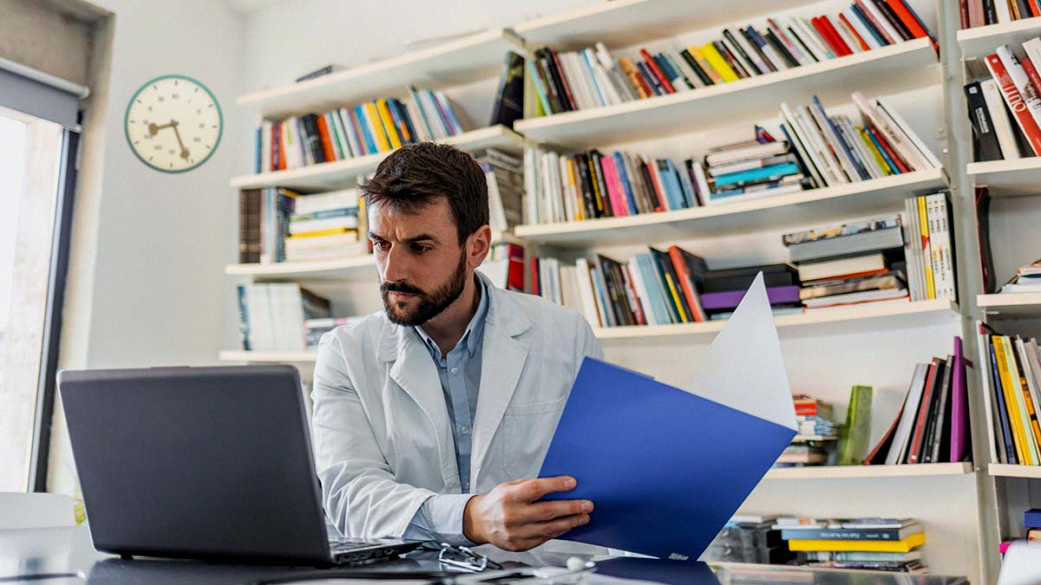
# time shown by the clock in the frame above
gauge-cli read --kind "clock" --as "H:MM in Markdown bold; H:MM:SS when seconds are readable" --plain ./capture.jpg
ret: **8:26**
